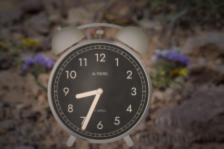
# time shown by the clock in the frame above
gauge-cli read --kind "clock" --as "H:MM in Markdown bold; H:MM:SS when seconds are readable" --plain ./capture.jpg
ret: **8:34**
